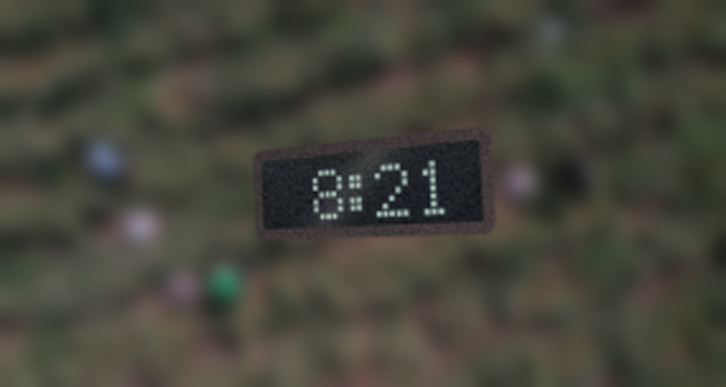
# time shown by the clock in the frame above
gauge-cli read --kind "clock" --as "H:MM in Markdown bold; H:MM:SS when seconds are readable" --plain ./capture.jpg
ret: **8:21**
